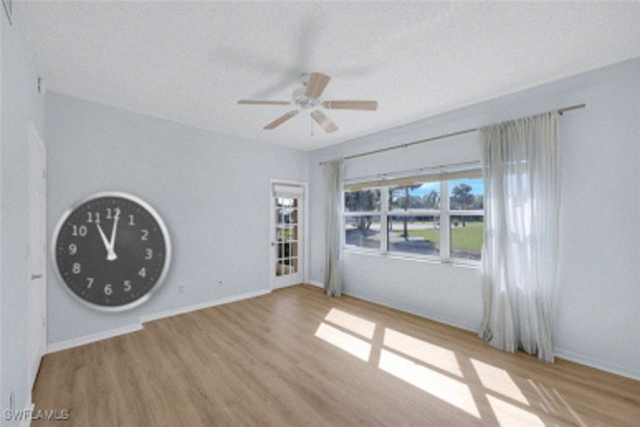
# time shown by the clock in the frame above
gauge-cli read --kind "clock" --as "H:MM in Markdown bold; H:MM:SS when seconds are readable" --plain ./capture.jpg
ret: **11:01**
